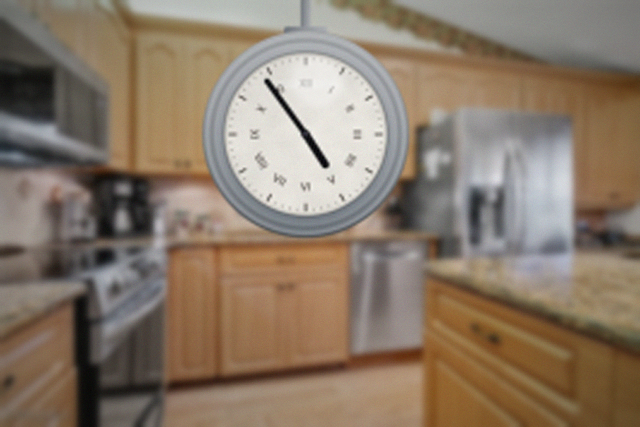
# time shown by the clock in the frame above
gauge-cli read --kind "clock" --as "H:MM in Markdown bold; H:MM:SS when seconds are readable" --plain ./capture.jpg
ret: **4:54**
